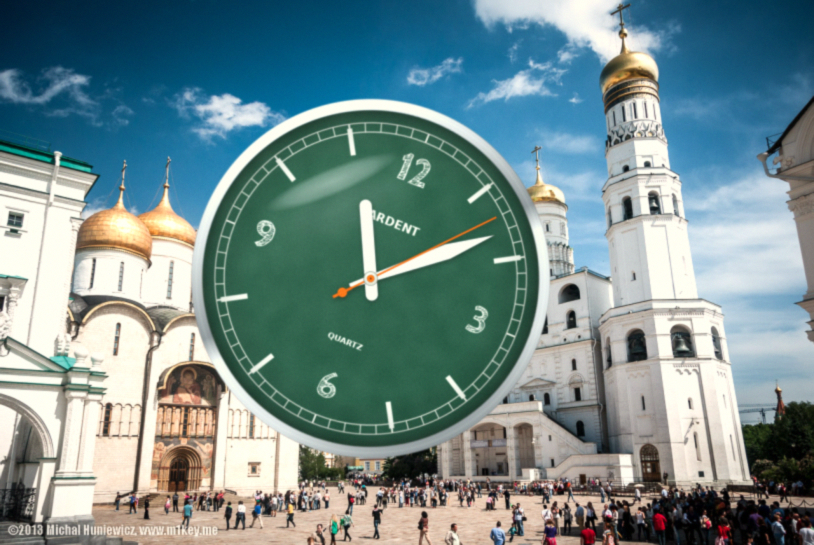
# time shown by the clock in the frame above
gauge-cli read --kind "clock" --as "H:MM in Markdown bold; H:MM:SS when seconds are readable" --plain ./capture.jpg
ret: **11:08:07**
